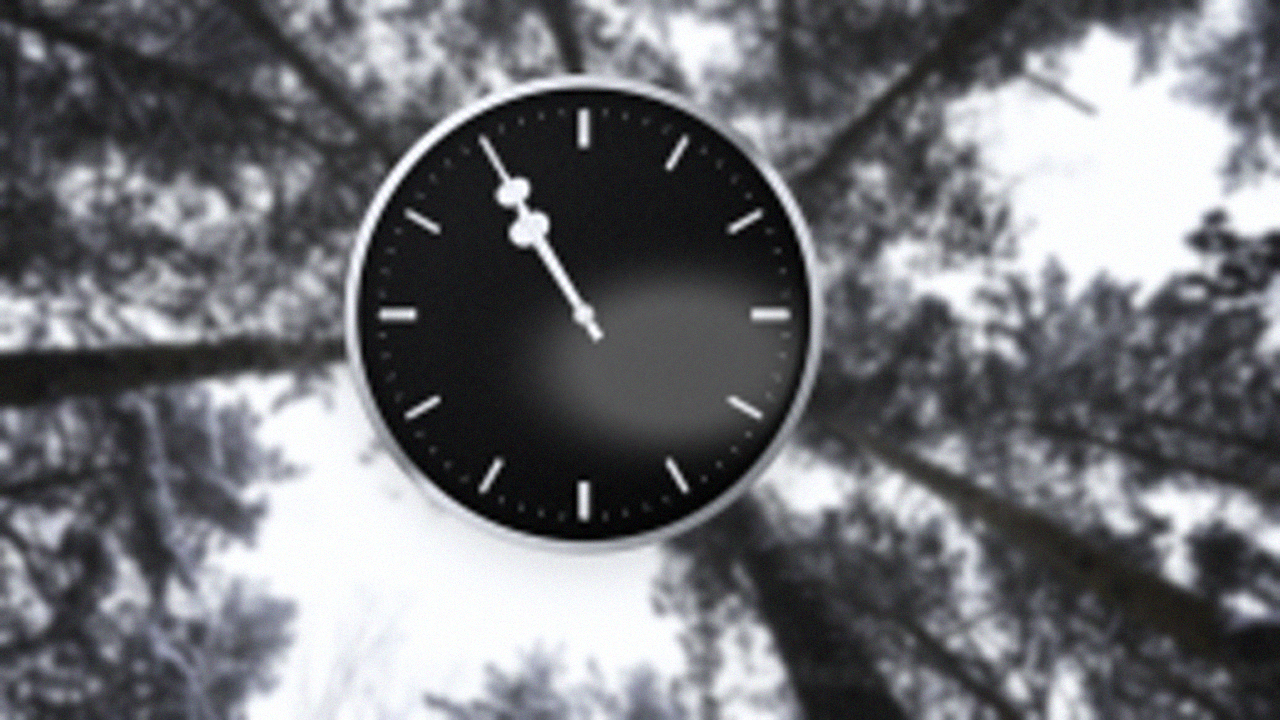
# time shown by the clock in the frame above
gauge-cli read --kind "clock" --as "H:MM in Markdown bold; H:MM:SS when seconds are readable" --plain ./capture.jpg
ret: **10:55**
